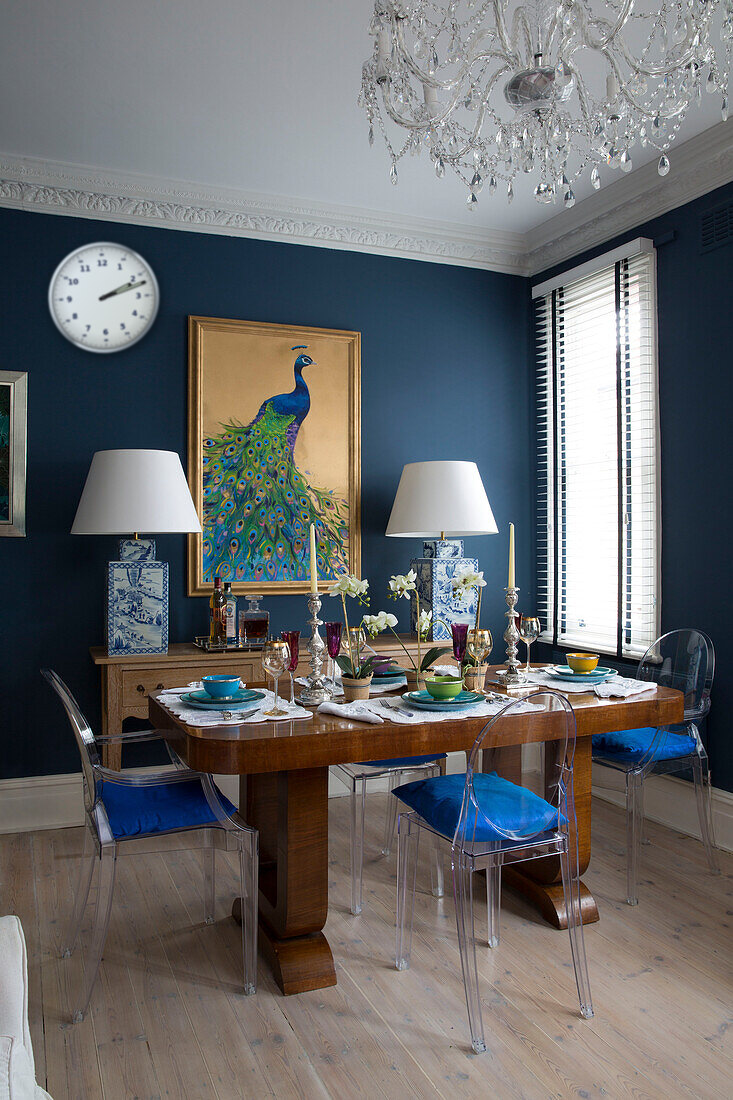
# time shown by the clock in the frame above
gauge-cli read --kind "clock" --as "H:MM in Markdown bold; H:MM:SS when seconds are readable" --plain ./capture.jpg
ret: **2:12**
